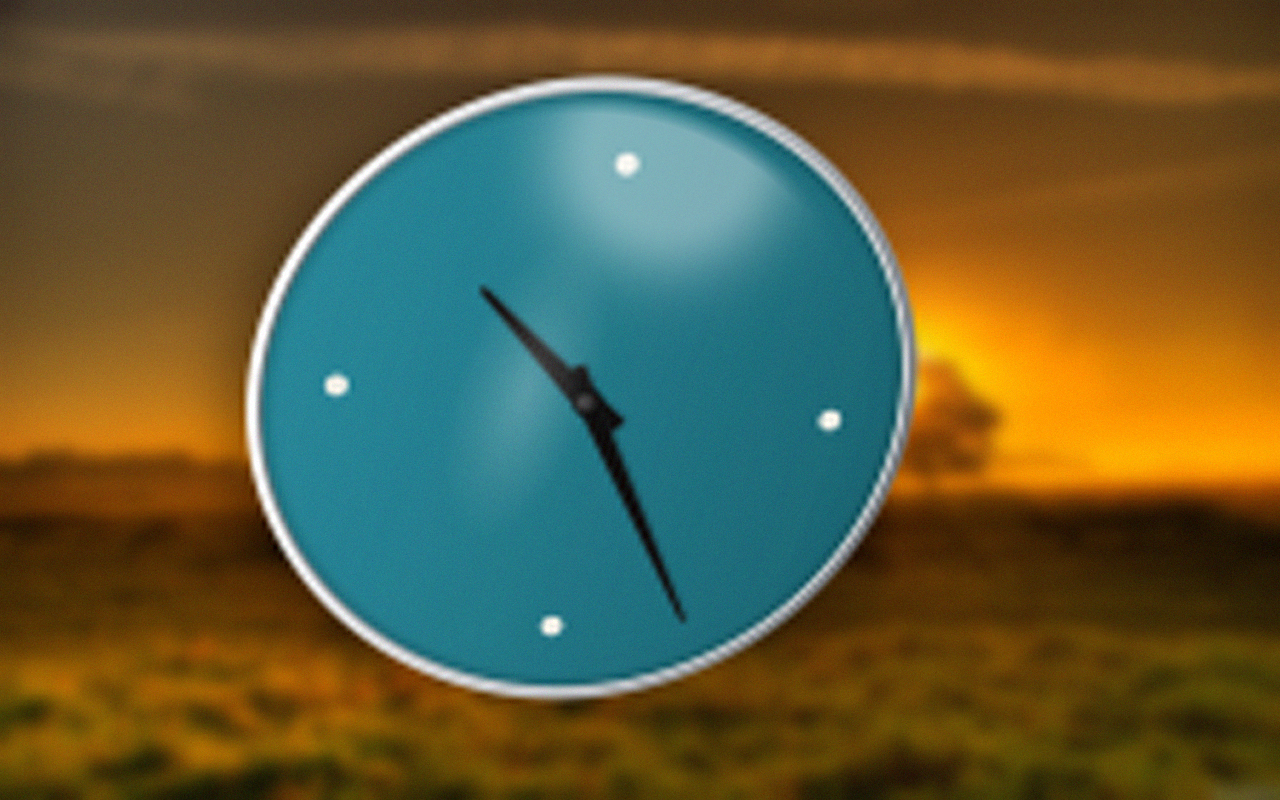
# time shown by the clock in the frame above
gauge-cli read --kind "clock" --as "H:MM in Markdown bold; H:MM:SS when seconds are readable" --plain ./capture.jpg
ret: **10:25**
